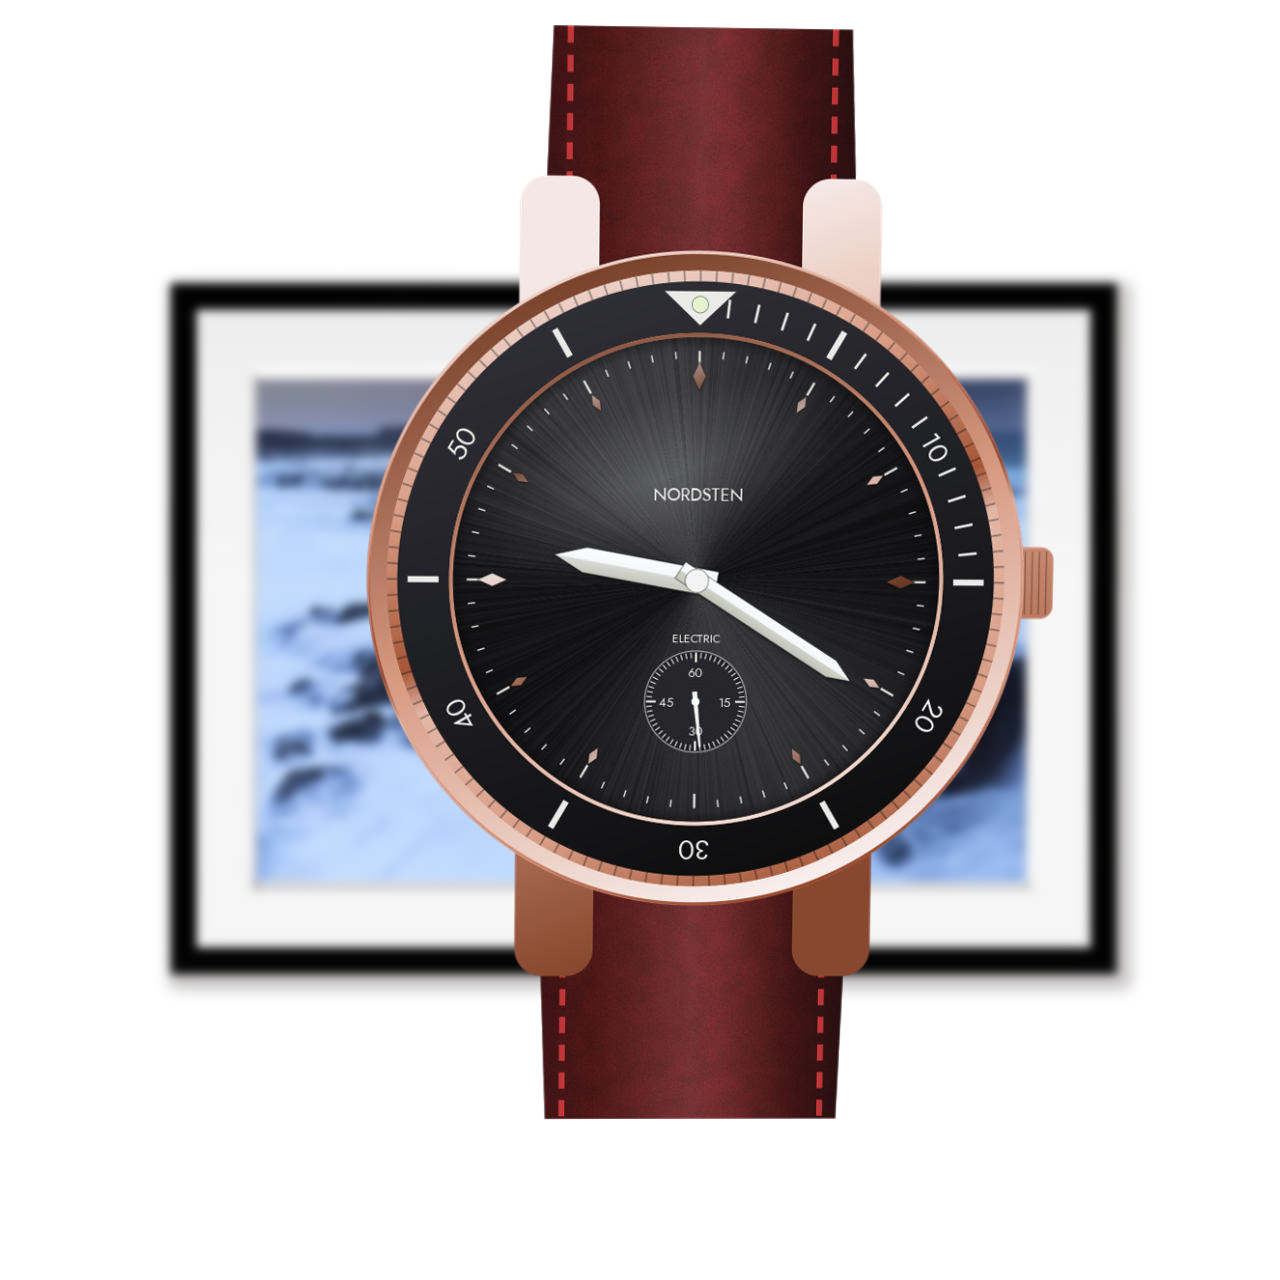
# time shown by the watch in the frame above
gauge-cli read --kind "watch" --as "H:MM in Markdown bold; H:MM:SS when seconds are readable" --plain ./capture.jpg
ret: **9:20:29**
